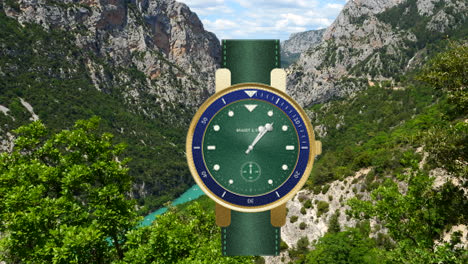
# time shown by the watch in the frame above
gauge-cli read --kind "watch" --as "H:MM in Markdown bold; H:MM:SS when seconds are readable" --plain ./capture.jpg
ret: **1:07**
